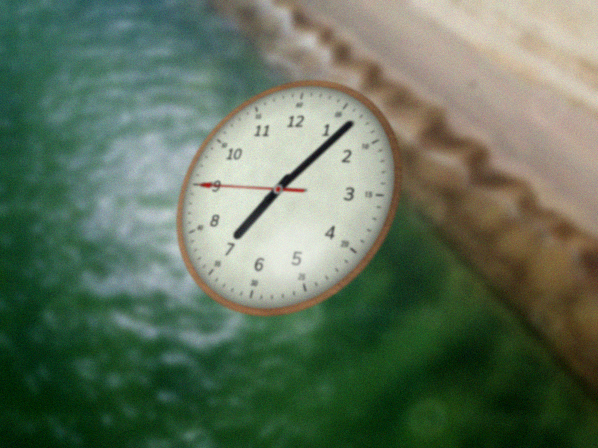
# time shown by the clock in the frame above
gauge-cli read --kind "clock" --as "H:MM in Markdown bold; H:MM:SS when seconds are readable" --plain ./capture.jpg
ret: **7:06:45**
